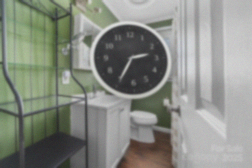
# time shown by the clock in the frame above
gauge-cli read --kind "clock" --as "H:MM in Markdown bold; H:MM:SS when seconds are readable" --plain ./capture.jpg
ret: **2:35**
